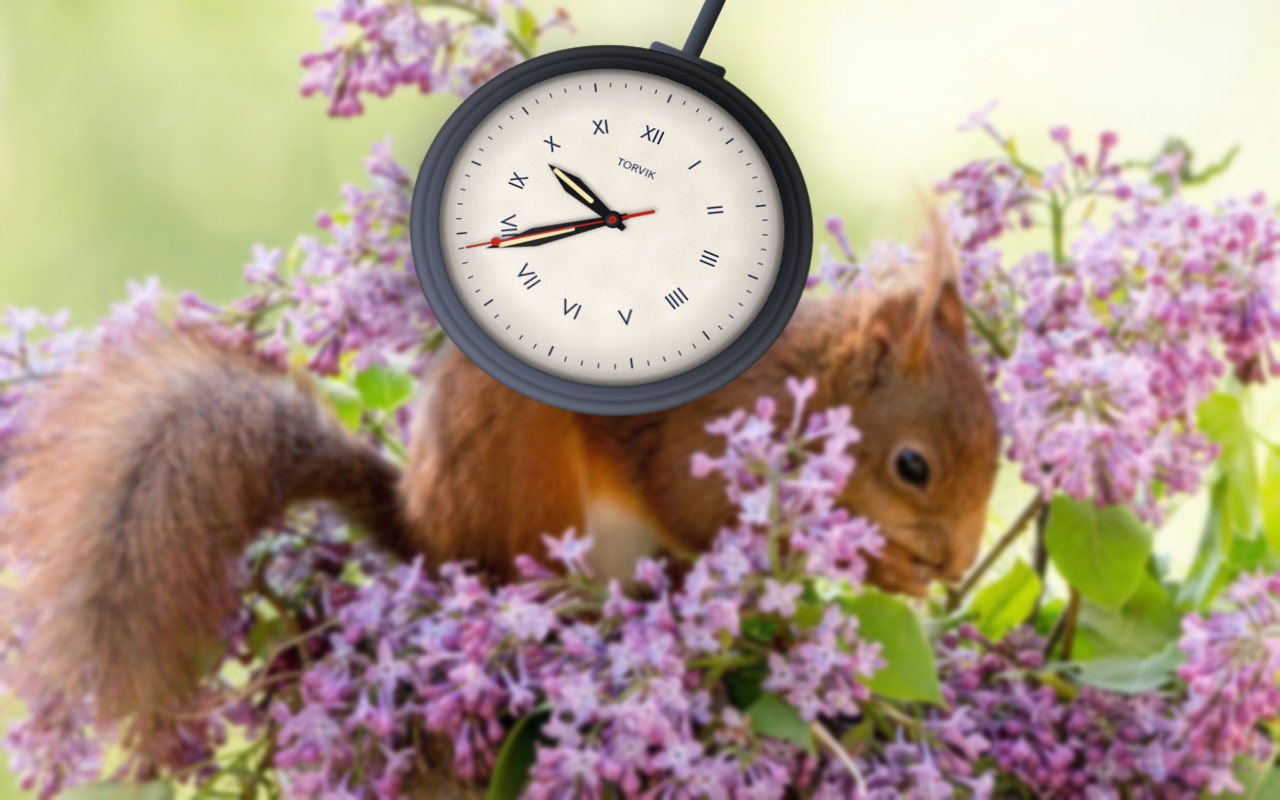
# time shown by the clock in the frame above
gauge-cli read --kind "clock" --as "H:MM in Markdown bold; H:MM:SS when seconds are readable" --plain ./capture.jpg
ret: **9:38:39**
